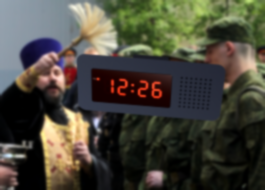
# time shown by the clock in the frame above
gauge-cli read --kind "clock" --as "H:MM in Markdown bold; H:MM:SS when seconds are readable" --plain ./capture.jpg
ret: **12:26**
